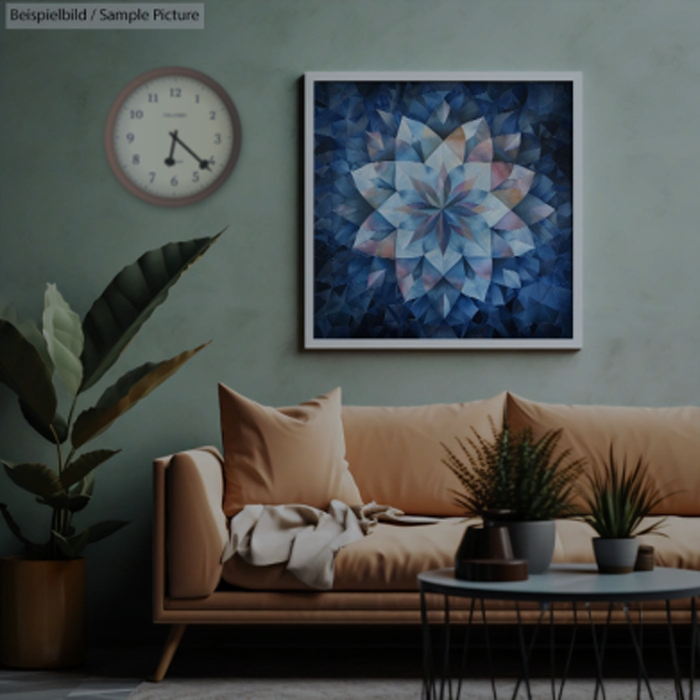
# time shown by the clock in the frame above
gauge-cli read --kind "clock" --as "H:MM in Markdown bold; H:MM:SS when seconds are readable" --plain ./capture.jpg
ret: **6:22**
